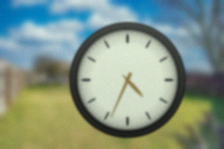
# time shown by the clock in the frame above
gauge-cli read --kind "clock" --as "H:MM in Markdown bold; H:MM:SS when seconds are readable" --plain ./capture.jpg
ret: **4:34**
